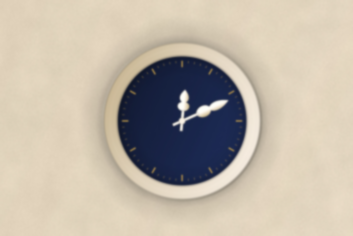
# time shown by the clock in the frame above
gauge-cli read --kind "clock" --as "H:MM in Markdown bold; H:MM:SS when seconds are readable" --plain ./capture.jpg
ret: **12:11**
